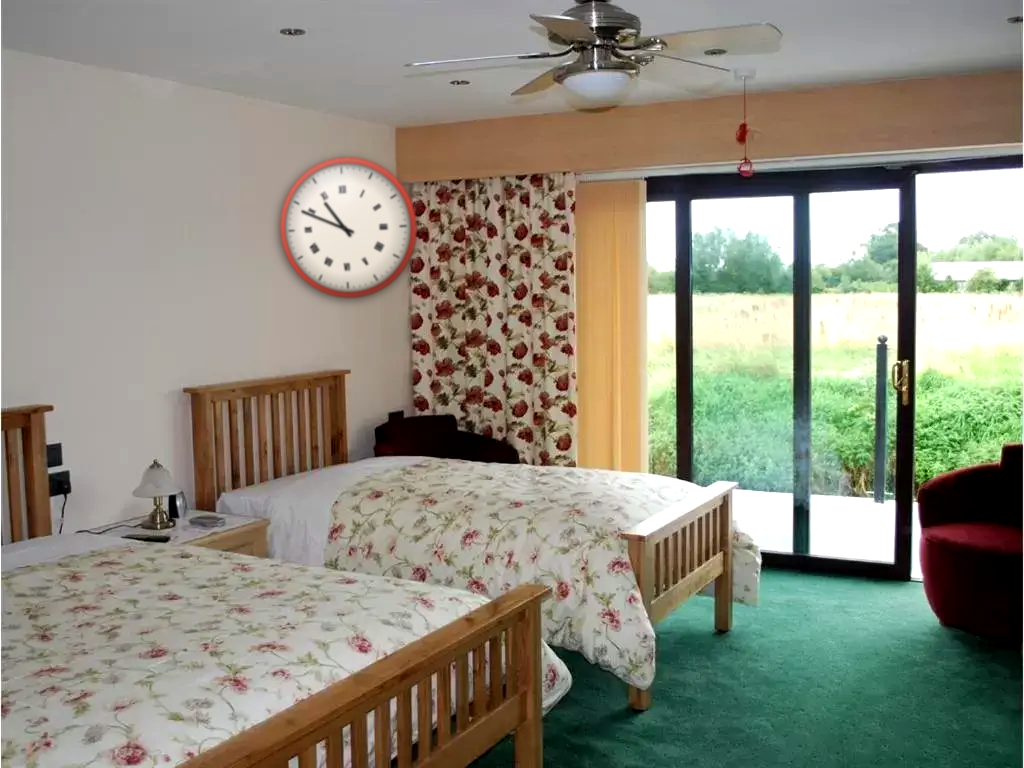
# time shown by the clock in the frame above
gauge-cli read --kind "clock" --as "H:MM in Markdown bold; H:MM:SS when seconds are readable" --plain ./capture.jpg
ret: **10:49**
